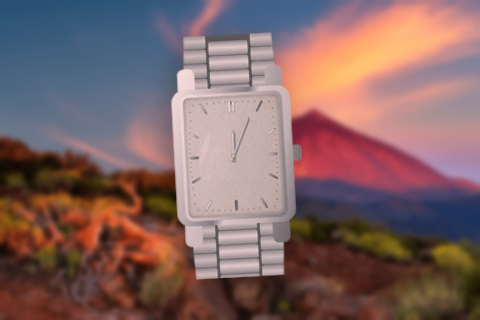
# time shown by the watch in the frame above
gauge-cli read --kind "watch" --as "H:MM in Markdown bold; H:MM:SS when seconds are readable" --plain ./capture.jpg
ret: **12:04**
